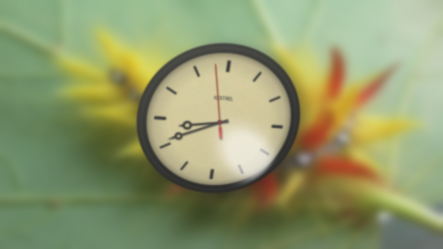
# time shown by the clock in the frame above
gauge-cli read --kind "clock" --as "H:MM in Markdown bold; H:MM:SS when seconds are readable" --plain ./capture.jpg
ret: **8:40:58**
